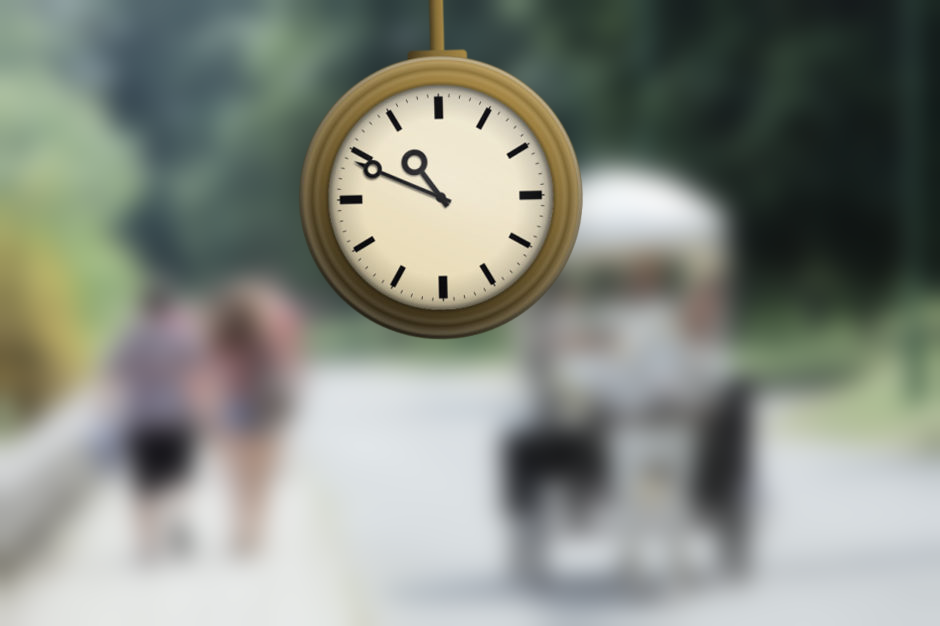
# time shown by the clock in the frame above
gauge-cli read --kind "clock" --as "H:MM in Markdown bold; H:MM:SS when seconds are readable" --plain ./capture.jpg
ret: **10:49**
